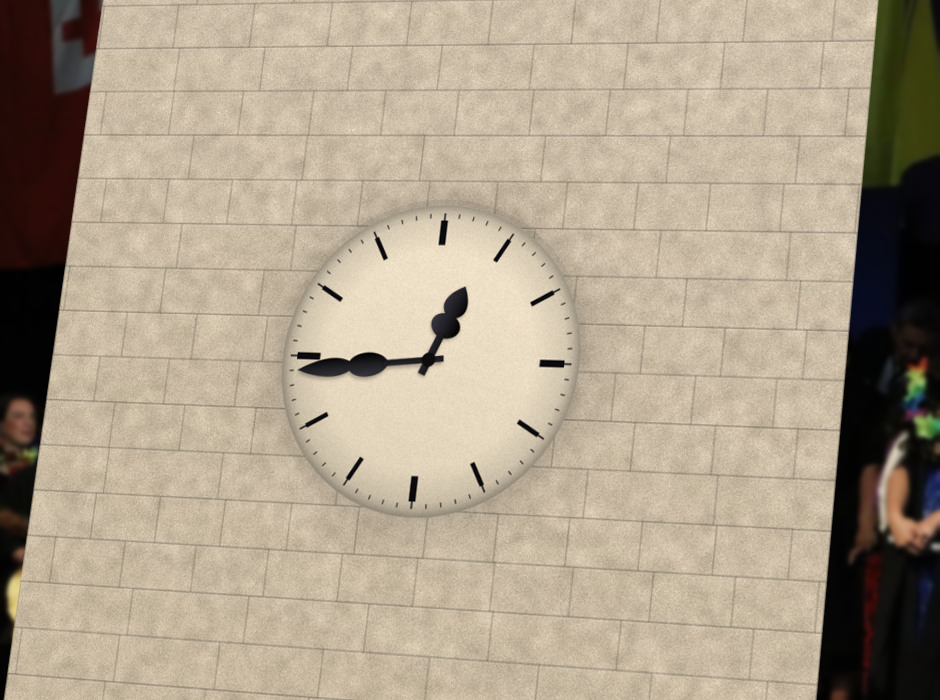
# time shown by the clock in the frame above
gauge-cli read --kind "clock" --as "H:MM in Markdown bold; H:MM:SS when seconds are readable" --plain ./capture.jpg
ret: **12:44**
